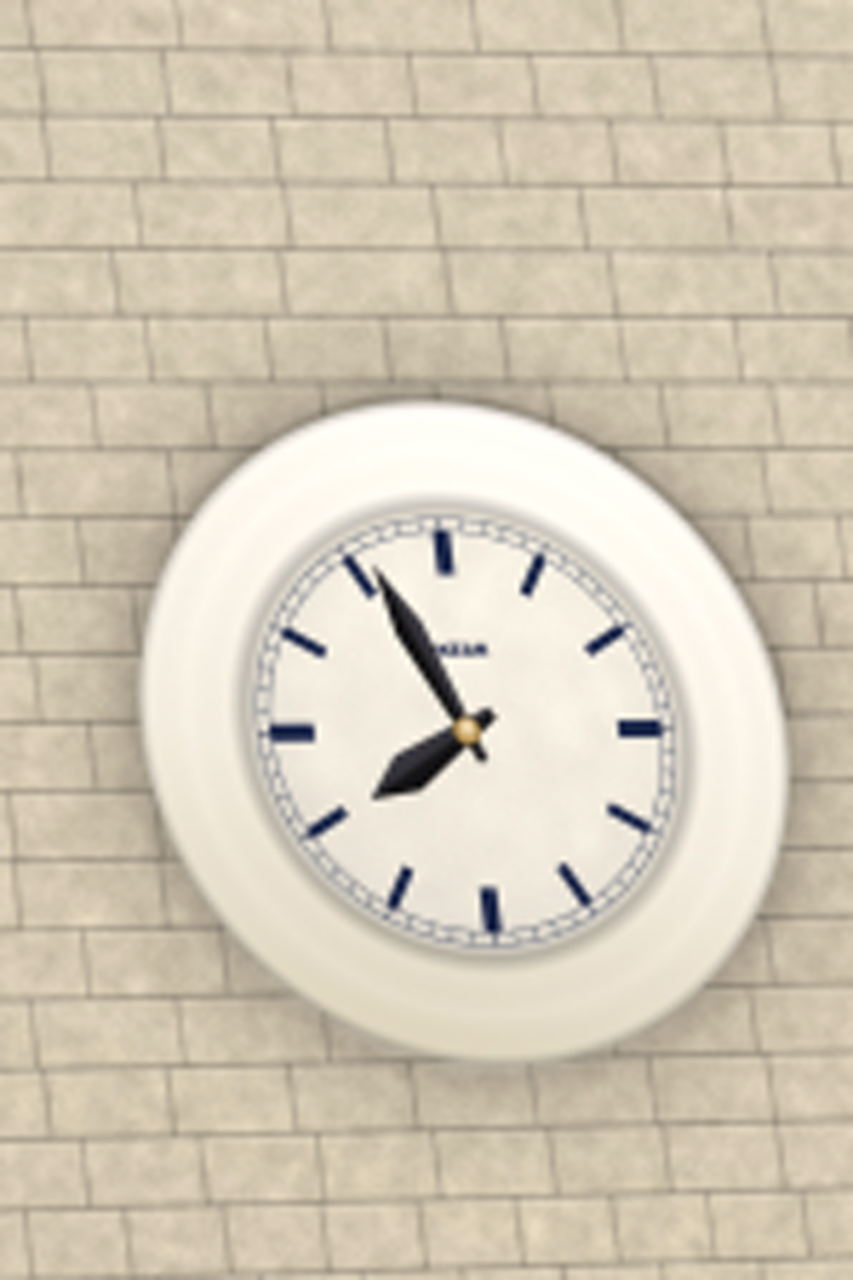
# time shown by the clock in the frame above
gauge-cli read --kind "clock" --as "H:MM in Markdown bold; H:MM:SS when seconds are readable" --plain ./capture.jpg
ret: **7:56**
